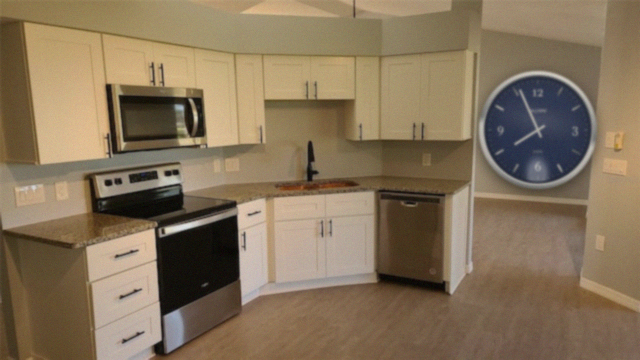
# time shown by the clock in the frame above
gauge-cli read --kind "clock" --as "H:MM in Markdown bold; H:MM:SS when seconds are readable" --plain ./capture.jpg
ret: **7:56**
